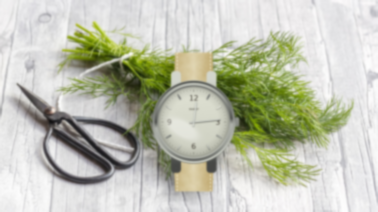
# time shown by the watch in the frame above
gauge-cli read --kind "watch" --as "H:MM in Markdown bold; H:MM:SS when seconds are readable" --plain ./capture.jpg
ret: **12:14**
